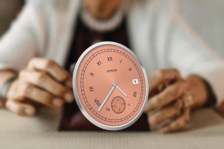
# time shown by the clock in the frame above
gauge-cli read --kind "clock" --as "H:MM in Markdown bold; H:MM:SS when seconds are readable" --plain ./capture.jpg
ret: **4:38**
